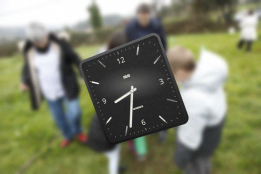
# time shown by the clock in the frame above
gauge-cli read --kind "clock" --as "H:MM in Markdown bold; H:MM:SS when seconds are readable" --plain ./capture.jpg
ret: **8:34**
